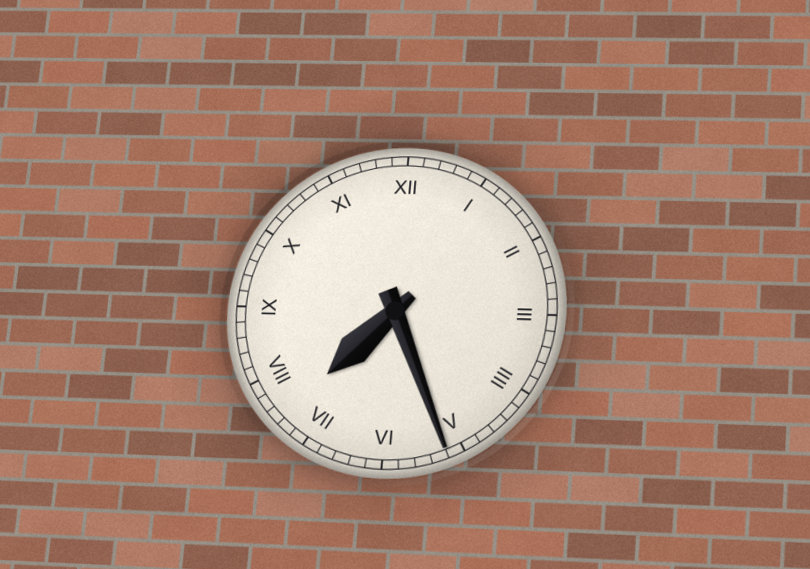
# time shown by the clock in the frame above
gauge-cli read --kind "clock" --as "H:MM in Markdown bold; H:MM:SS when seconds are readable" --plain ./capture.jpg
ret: **7:26**
